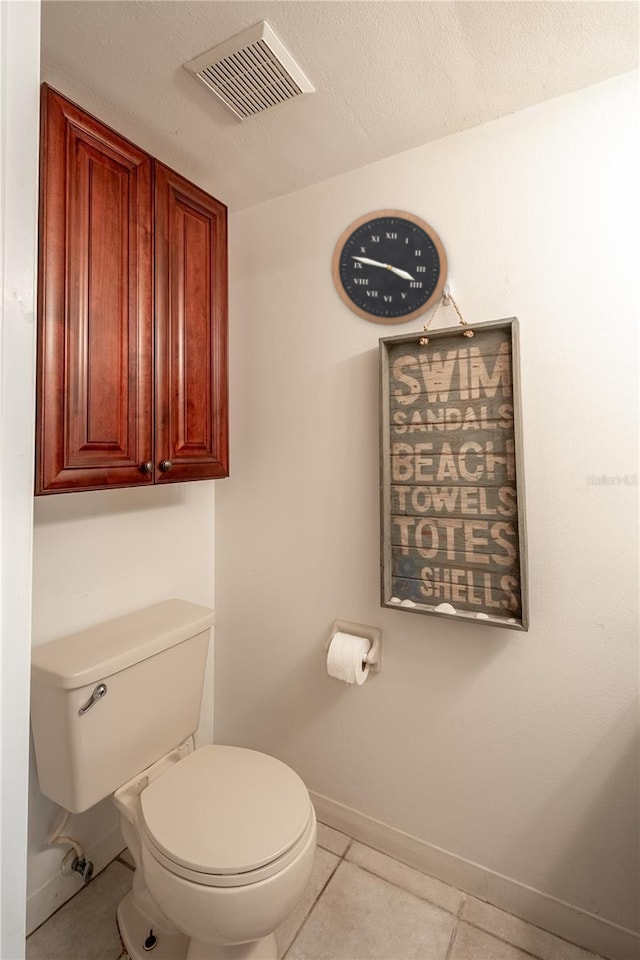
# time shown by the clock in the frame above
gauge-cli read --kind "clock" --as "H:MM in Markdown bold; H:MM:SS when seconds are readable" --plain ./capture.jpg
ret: **3:47**
